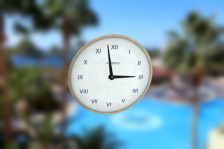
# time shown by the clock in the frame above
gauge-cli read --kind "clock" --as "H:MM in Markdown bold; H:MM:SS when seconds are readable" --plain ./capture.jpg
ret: **2:58**
